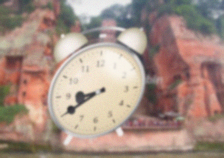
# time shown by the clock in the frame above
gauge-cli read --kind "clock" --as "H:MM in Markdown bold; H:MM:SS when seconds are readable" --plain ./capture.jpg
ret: **8:40**
